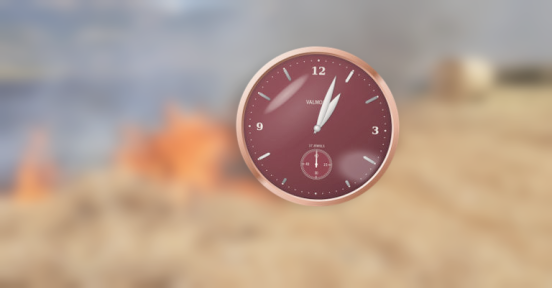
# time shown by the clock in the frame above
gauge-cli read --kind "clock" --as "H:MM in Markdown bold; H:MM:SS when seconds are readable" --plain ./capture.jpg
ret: **1:03**
